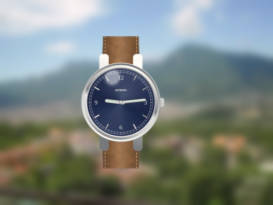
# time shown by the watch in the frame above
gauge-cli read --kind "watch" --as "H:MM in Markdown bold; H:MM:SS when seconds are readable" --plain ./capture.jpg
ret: **9:14**
